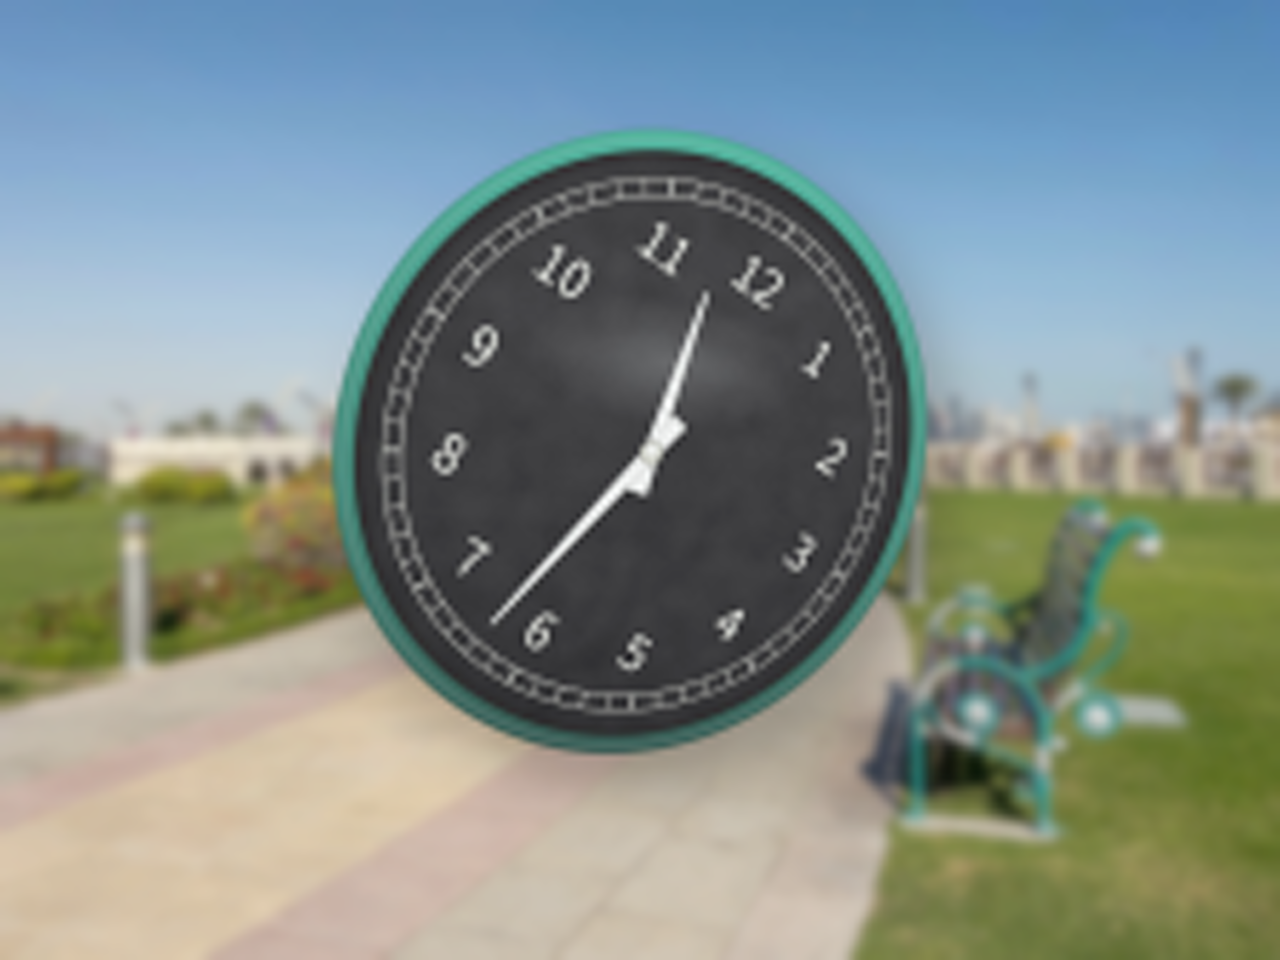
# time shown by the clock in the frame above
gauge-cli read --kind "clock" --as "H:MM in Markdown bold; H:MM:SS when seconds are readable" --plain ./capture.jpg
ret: **11:32**
